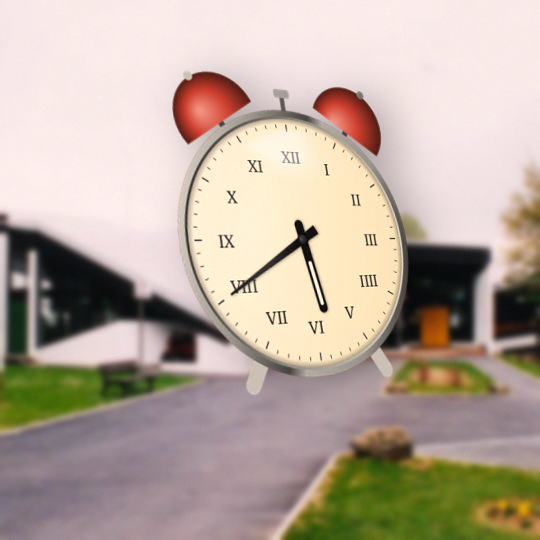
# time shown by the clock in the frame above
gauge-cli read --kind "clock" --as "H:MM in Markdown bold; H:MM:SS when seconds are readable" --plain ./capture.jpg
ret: **5:40**
